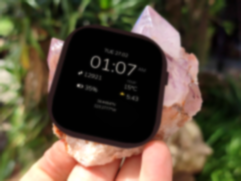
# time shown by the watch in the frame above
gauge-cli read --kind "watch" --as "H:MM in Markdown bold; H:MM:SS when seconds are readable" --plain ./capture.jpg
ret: **1:07**
